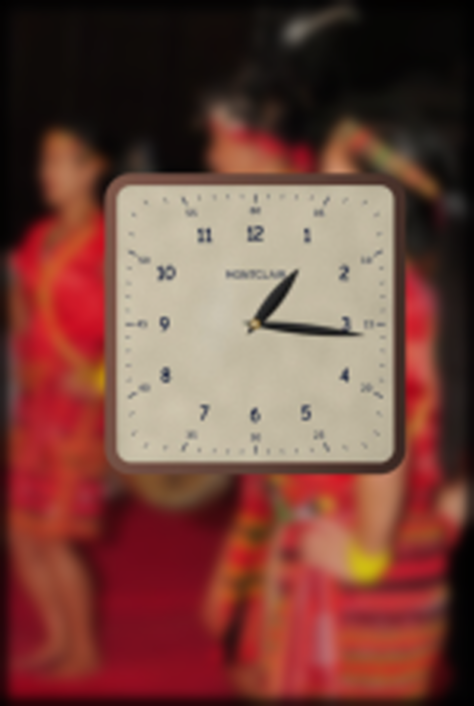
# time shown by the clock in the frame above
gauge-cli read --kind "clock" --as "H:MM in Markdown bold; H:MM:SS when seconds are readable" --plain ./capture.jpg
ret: **1:16**
